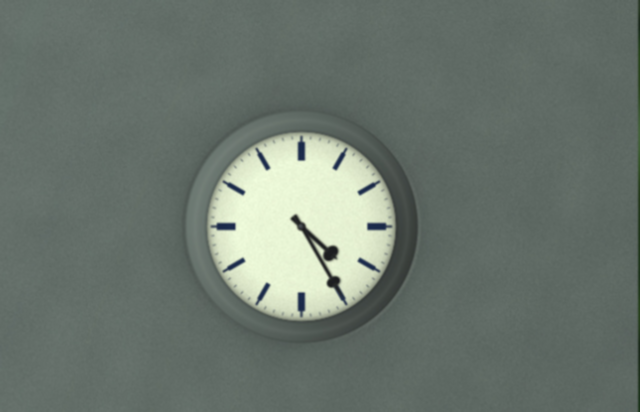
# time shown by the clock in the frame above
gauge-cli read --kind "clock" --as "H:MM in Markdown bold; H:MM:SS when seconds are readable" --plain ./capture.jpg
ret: **4:25**
